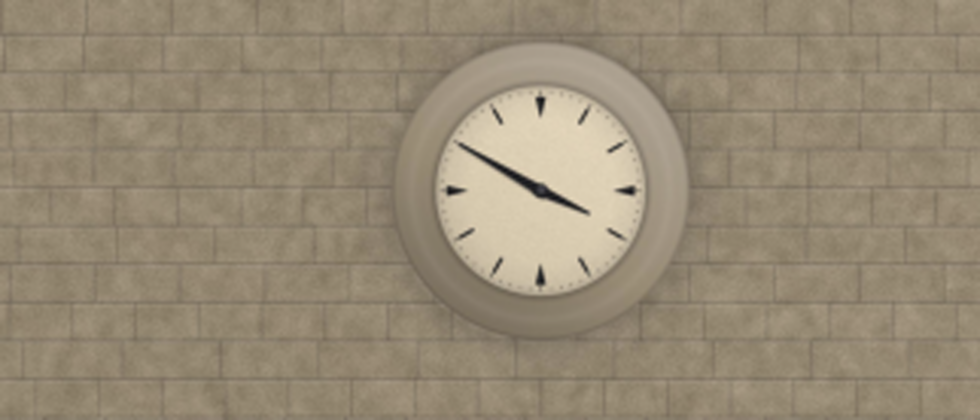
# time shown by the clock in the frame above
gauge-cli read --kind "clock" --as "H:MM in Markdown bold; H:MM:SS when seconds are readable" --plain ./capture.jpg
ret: **3:50**
